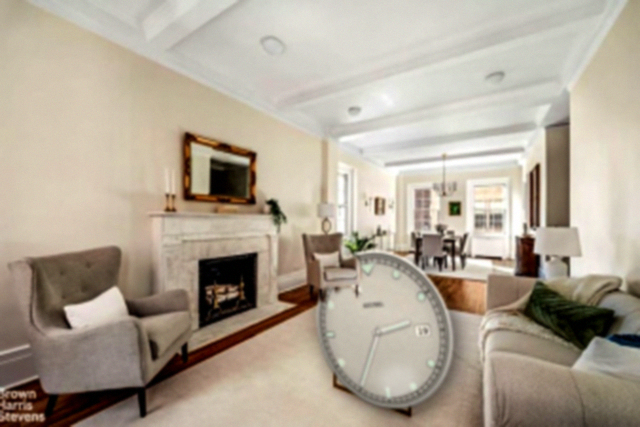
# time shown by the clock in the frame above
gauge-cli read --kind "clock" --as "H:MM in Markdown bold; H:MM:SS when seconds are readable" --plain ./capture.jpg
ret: **2:35**
